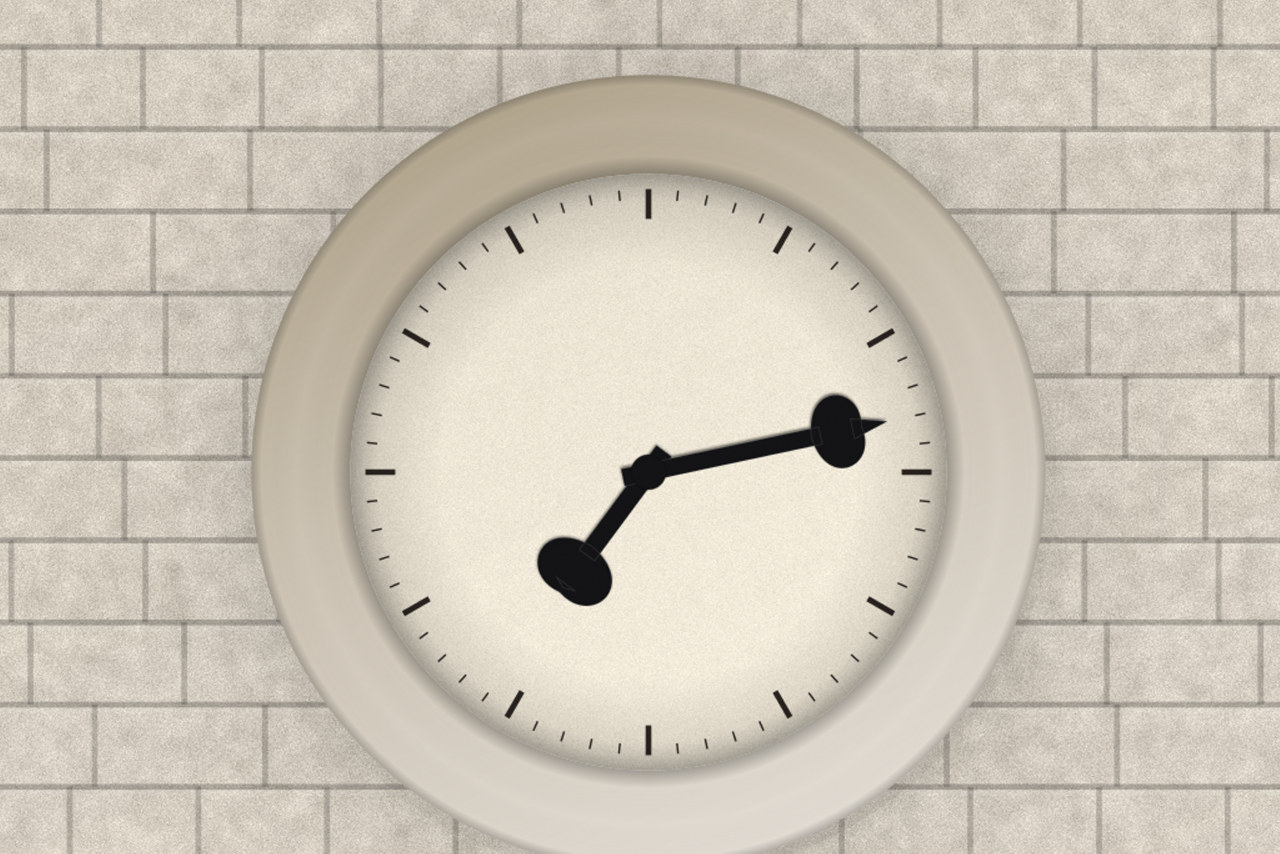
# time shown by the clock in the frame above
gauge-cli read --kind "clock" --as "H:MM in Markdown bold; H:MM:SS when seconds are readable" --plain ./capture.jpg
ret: **7:13**
